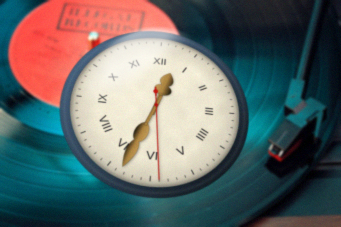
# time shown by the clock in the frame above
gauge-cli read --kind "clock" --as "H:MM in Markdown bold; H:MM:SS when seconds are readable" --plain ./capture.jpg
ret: **12:33:29**
